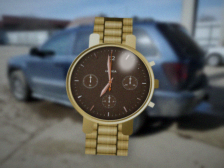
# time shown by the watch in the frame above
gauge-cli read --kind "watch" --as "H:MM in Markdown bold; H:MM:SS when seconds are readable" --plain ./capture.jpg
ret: **6:59**
